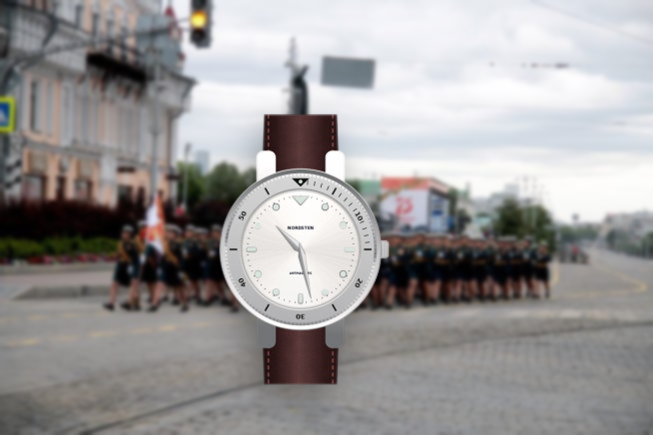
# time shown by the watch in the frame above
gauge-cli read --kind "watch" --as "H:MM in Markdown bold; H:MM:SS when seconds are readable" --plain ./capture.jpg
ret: **10:28**
